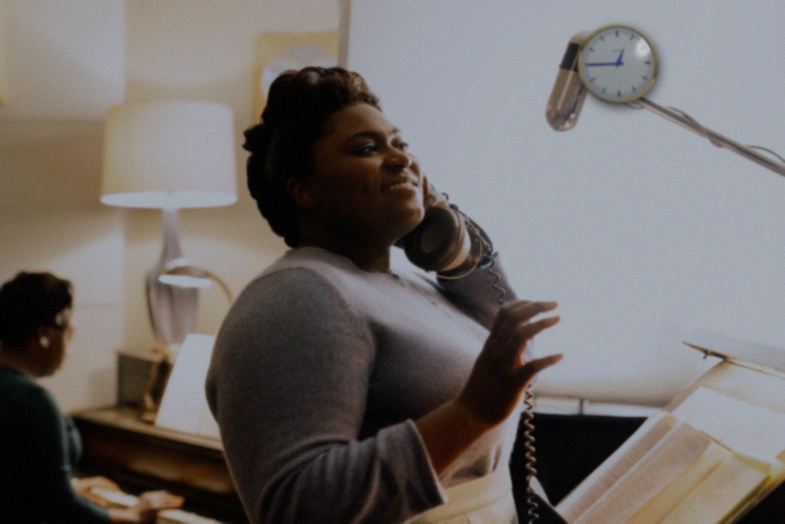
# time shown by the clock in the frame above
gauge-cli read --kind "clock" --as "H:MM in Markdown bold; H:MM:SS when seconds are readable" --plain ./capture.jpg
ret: **12:45**
